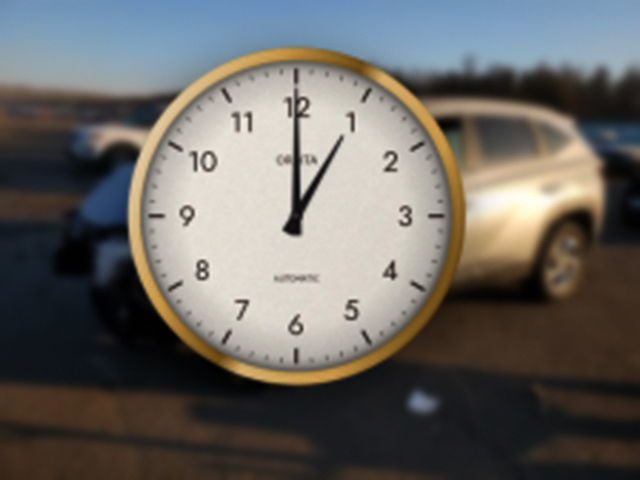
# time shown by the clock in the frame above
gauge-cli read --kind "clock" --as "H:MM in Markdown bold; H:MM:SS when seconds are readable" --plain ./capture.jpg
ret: **1:00**
